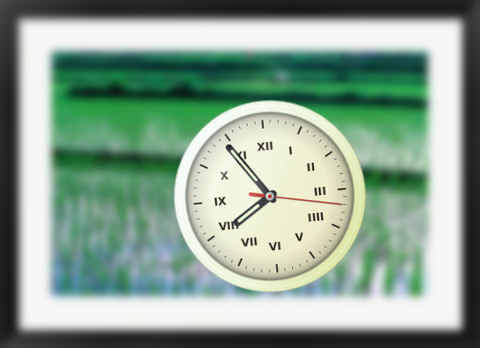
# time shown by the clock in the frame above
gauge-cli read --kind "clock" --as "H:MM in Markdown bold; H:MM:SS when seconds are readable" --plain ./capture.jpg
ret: **7:54:17**
